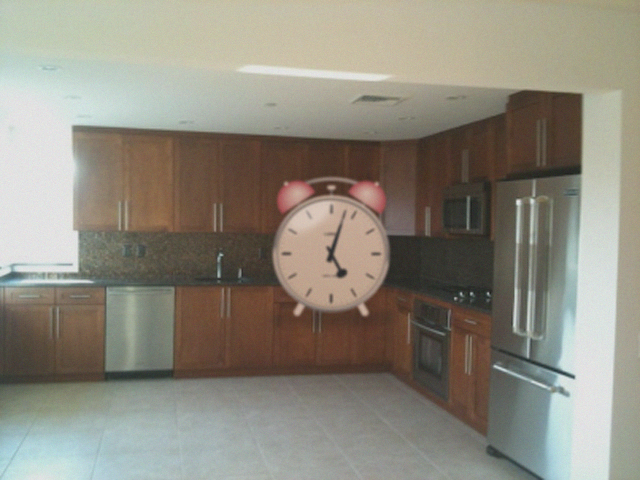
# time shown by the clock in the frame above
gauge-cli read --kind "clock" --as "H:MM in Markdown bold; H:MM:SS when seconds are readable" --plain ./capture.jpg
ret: **5:03**
